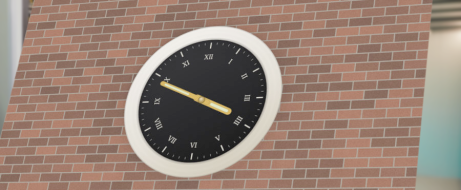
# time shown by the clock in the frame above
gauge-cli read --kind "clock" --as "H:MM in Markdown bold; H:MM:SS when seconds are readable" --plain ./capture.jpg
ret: **3:49**
